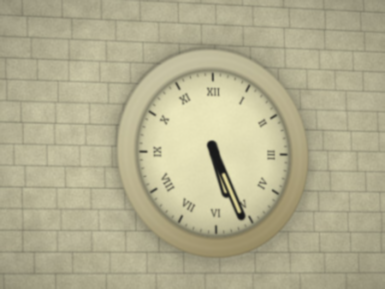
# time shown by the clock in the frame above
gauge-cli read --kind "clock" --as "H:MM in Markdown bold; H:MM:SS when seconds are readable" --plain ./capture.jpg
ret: **5:26**
